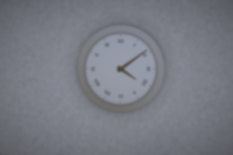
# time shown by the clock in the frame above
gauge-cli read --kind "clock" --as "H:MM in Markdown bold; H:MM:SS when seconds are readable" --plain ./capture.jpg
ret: **4:09**
